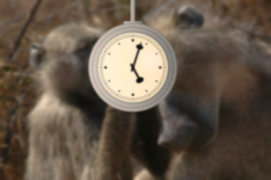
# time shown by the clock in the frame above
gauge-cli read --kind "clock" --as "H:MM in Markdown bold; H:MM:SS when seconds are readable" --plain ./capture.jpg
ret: **5:03**
